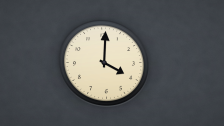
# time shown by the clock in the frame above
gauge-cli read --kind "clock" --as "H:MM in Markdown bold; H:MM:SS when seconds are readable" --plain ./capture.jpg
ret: **4:01**
